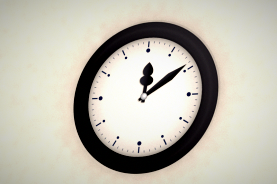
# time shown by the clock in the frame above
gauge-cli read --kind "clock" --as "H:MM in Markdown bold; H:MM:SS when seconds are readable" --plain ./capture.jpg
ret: **12:09**
